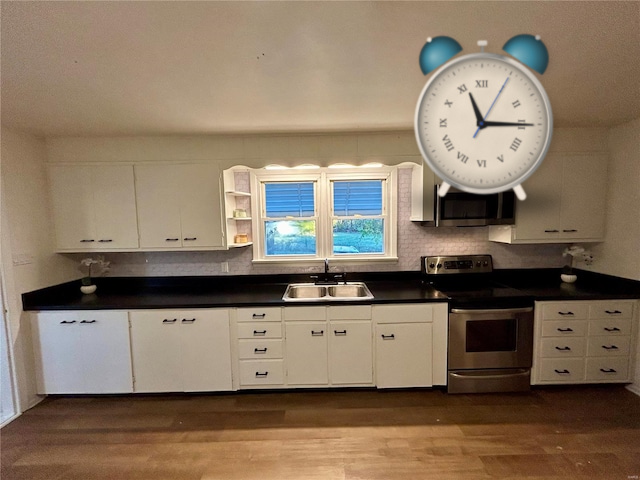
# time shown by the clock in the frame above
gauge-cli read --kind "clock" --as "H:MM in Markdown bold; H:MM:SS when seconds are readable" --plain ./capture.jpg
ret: **11:15:05**
